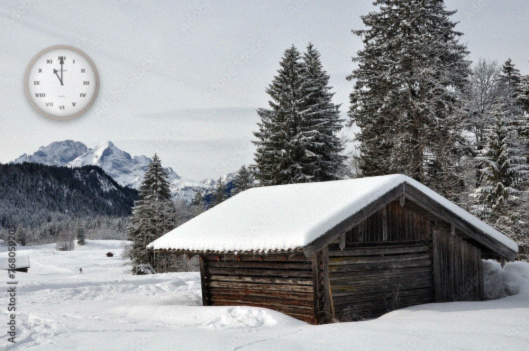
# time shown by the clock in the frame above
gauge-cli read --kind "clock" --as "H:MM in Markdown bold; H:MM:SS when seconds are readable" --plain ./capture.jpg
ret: **11:00**
